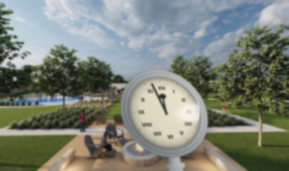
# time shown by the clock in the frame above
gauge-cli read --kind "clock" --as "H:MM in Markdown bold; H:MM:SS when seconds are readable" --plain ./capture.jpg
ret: **11:57**
